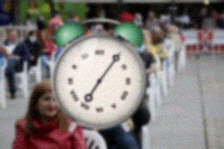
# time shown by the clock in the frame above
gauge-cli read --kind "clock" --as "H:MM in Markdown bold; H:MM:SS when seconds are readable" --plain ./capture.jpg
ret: **7:06**
